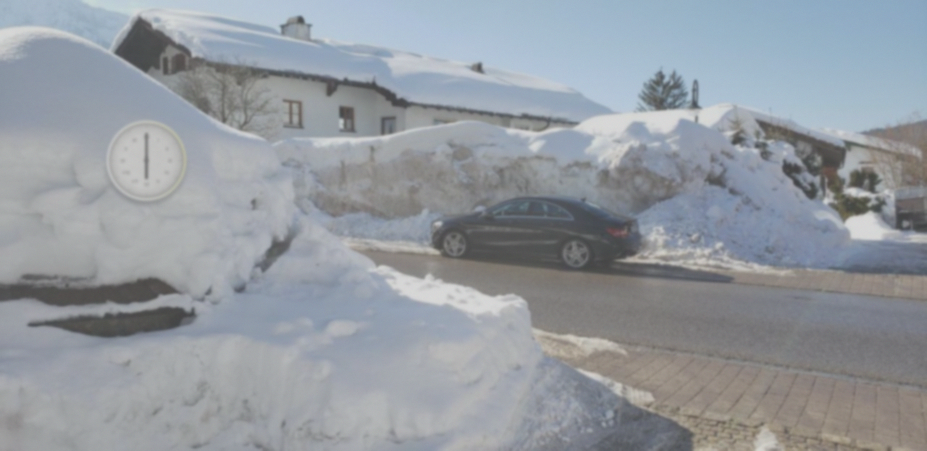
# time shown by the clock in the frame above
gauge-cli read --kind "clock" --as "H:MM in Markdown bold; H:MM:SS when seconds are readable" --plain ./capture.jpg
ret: **6:00**
